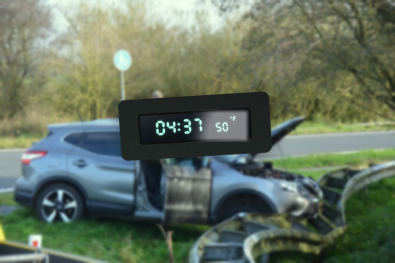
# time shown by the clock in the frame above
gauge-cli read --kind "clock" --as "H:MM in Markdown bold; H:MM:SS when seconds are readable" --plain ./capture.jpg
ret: **4:37**
